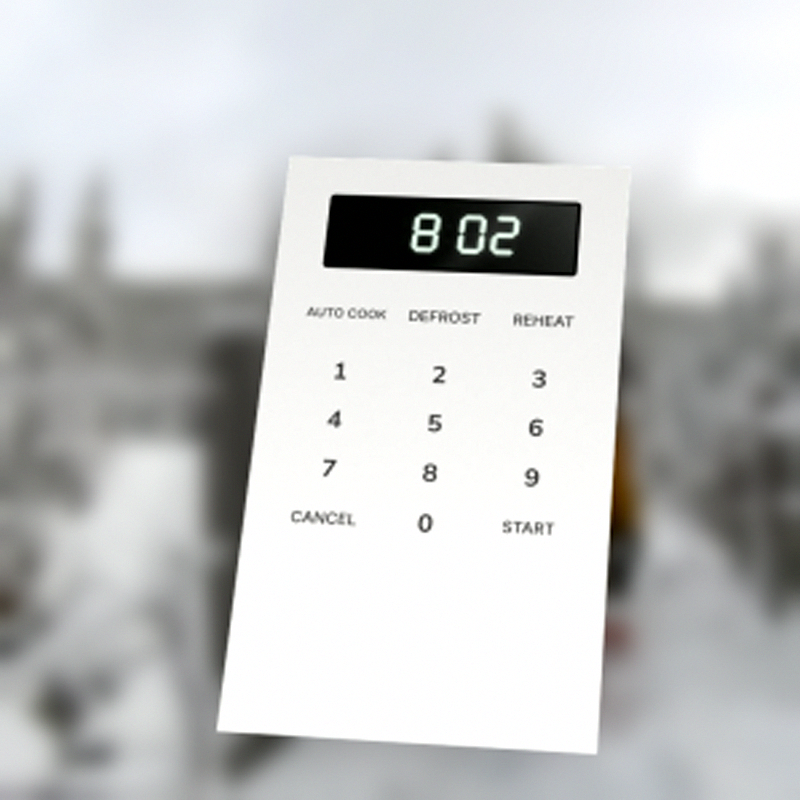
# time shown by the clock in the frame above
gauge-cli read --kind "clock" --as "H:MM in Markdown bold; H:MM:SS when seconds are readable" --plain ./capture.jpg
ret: **8:02**
